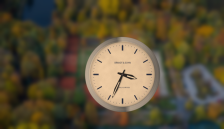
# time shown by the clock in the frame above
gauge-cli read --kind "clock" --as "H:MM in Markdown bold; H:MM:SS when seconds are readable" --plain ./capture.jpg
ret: **3:34**
